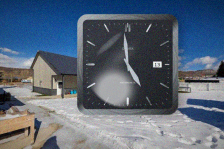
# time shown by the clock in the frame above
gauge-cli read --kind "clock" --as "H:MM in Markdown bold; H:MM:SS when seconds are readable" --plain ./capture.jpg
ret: **4:59**
